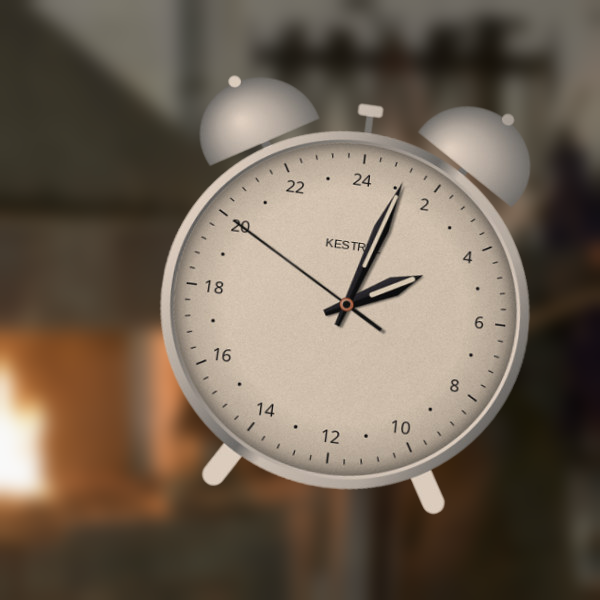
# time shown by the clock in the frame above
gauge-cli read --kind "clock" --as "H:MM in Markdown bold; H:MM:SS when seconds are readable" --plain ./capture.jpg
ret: **4:02:50**
